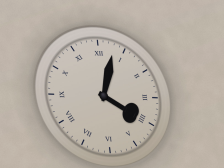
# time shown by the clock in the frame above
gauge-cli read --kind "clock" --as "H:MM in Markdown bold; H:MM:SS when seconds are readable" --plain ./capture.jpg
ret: **4:03**
